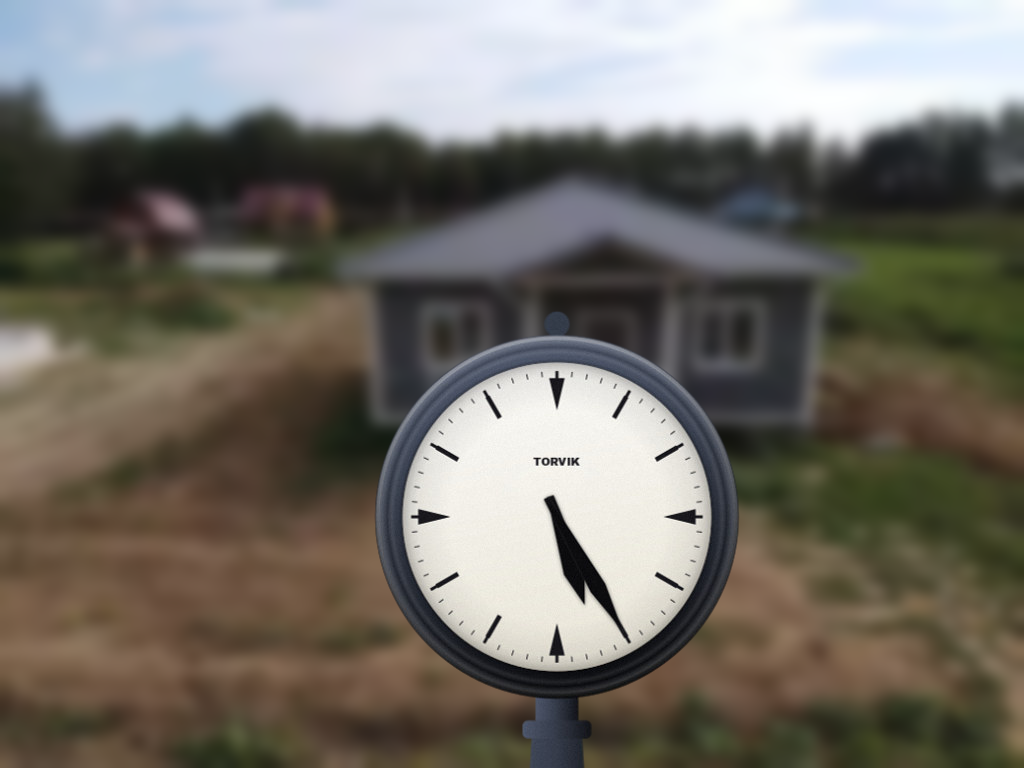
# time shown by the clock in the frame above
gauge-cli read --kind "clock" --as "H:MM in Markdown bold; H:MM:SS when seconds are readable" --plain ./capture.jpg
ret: **5:25**
